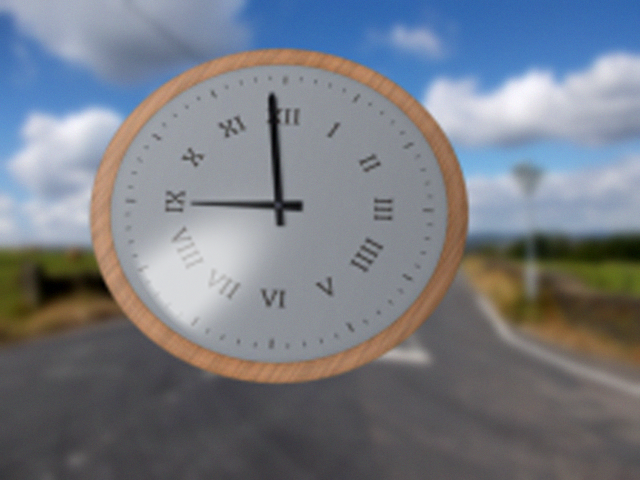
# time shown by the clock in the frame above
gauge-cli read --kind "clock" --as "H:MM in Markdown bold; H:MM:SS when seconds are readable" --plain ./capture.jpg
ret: **8:59**
